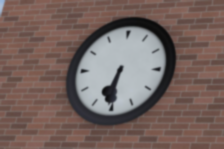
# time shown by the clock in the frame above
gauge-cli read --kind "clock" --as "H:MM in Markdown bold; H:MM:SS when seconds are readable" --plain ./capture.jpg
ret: **6:31**
